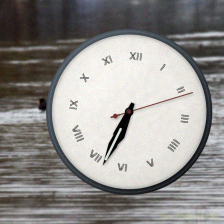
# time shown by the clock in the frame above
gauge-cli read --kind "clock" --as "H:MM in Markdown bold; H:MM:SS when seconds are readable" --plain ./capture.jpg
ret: **6:33:11**
